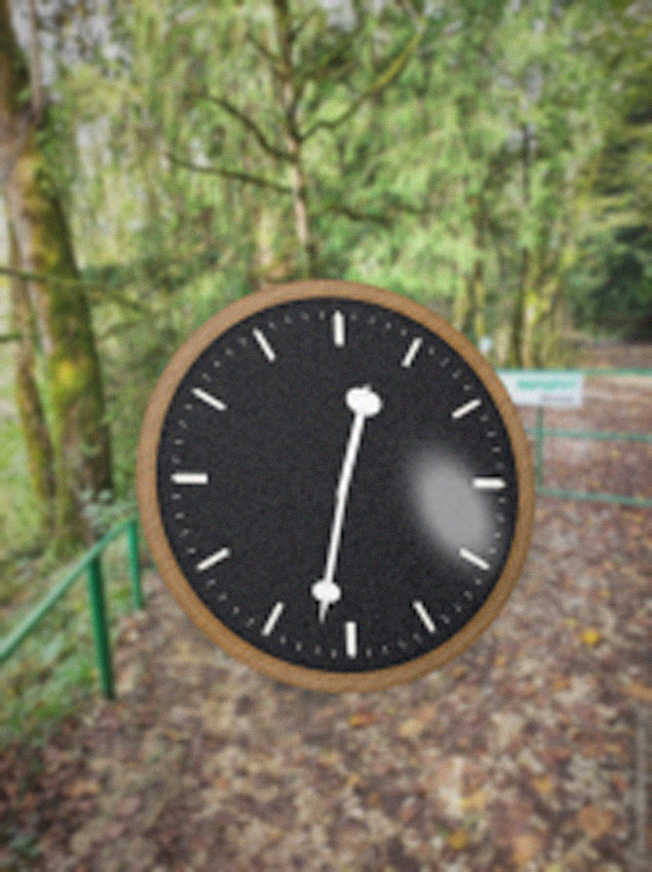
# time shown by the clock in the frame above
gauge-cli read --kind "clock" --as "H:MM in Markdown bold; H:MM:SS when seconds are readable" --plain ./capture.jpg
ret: **12:32**
